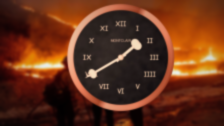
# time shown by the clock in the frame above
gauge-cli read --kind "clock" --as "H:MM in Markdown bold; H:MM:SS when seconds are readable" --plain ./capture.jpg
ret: **1:40**
